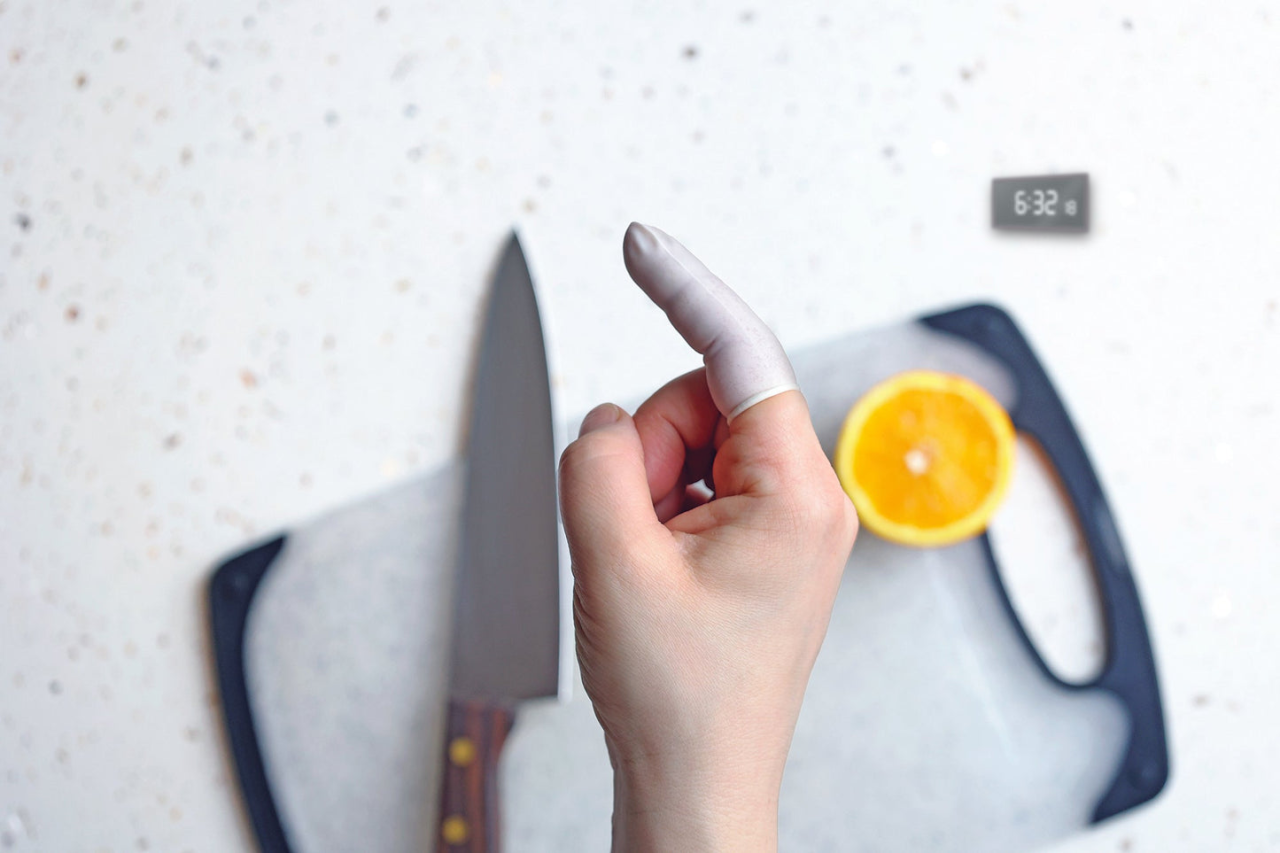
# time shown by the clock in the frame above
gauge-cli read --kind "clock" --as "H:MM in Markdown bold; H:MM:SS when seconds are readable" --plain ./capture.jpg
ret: **6:32**
